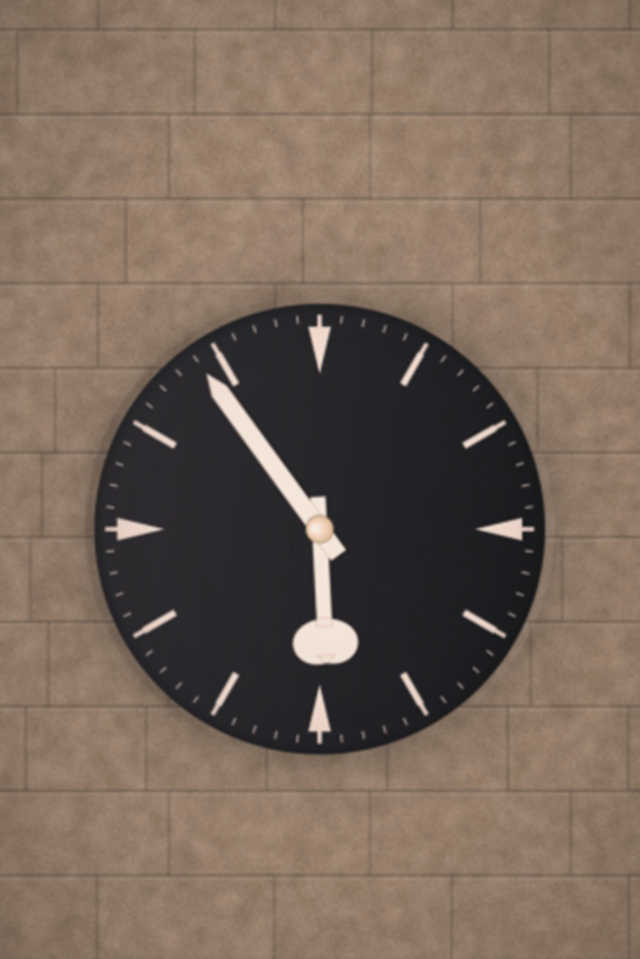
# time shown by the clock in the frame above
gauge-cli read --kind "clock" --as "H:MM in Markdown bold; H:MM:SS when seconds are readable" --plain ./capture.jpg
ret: **5:54**
